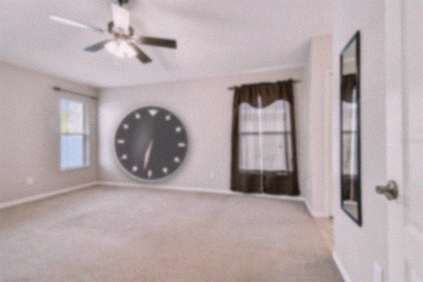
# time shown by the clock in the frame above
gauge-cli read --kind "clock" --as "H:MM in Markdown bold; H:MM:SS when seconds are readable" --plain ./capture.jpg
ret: **6:32**
